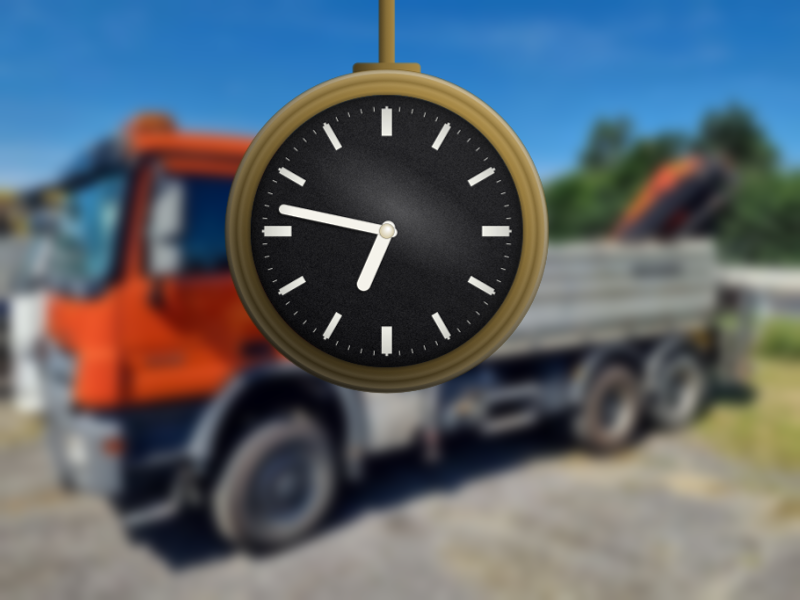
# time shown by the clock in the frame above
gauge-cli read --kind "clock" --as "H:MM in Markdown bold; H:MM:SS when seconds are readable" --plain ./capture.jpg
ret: **6:47**
